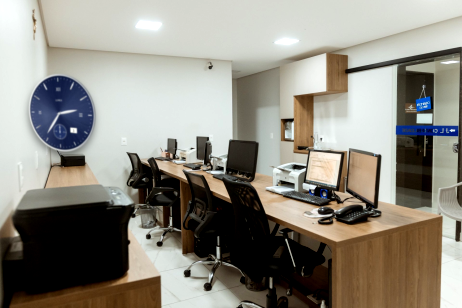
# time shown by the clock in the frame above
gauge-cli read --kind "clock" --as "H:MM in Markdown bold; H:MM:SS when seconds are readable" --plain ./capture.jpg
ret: **2:36**
